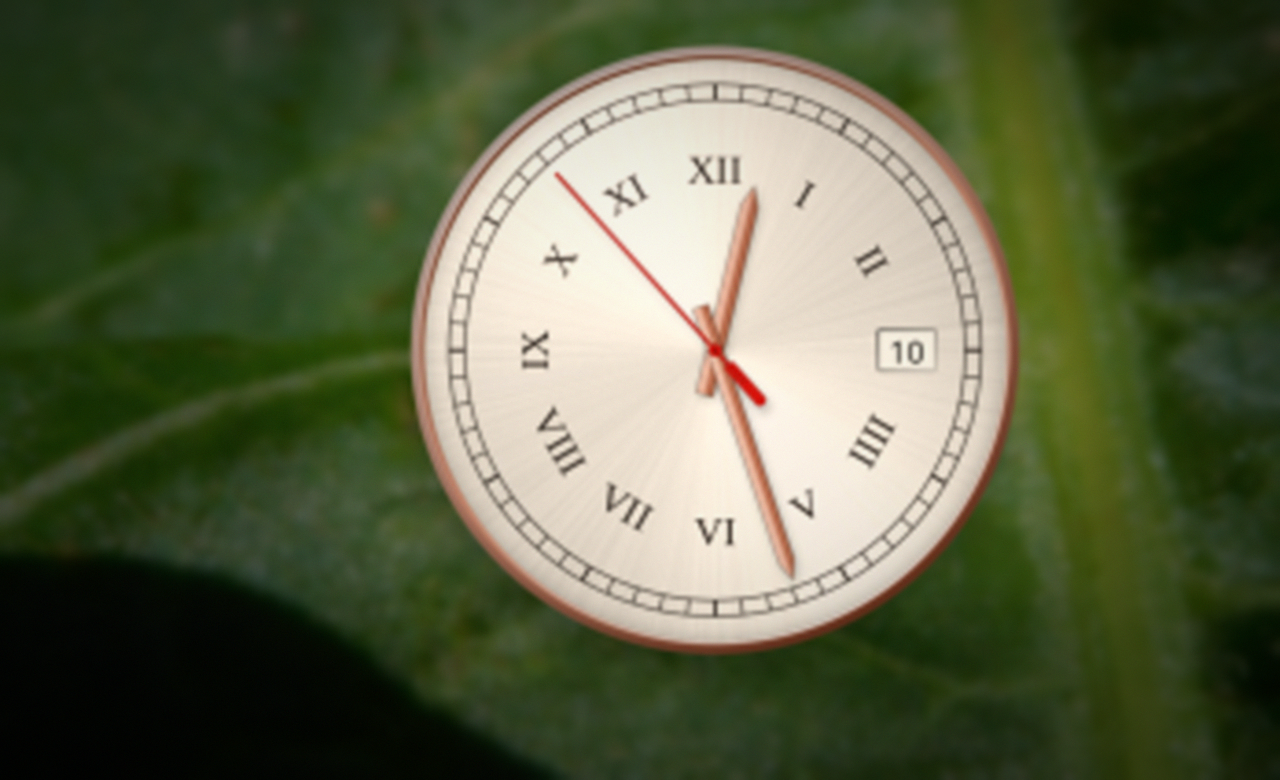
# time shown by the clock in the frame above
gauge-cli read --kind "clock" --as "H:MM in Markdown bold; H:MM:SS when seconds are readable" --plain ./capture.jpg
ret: **12:26:53**
